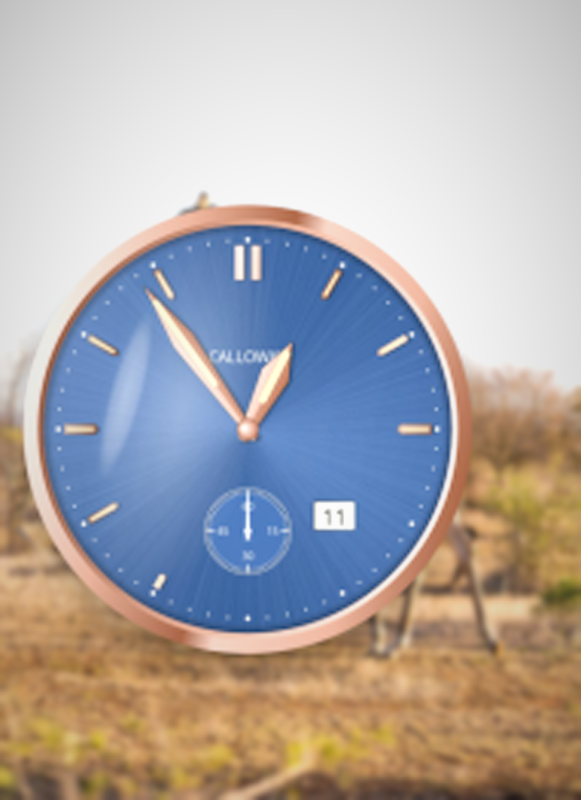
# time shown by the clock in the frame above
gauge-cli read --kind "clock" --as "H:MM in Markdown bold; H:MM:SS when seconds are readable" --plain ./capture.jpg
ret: **12:54**
